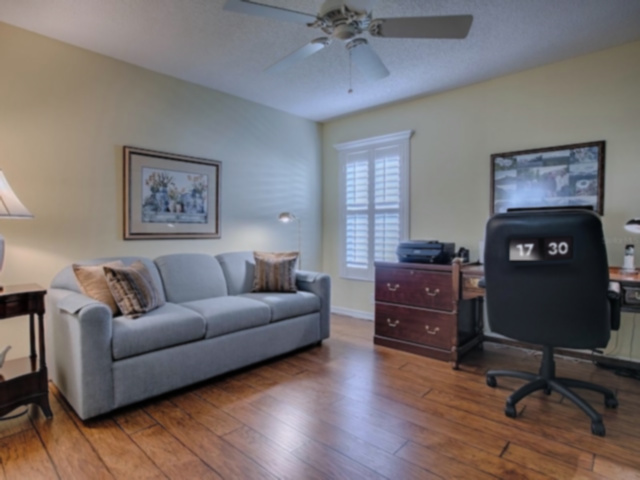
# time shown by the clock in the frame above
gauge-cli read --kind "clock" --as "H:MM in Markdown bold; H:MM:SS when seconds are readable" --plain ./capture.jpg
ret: **17:30**
